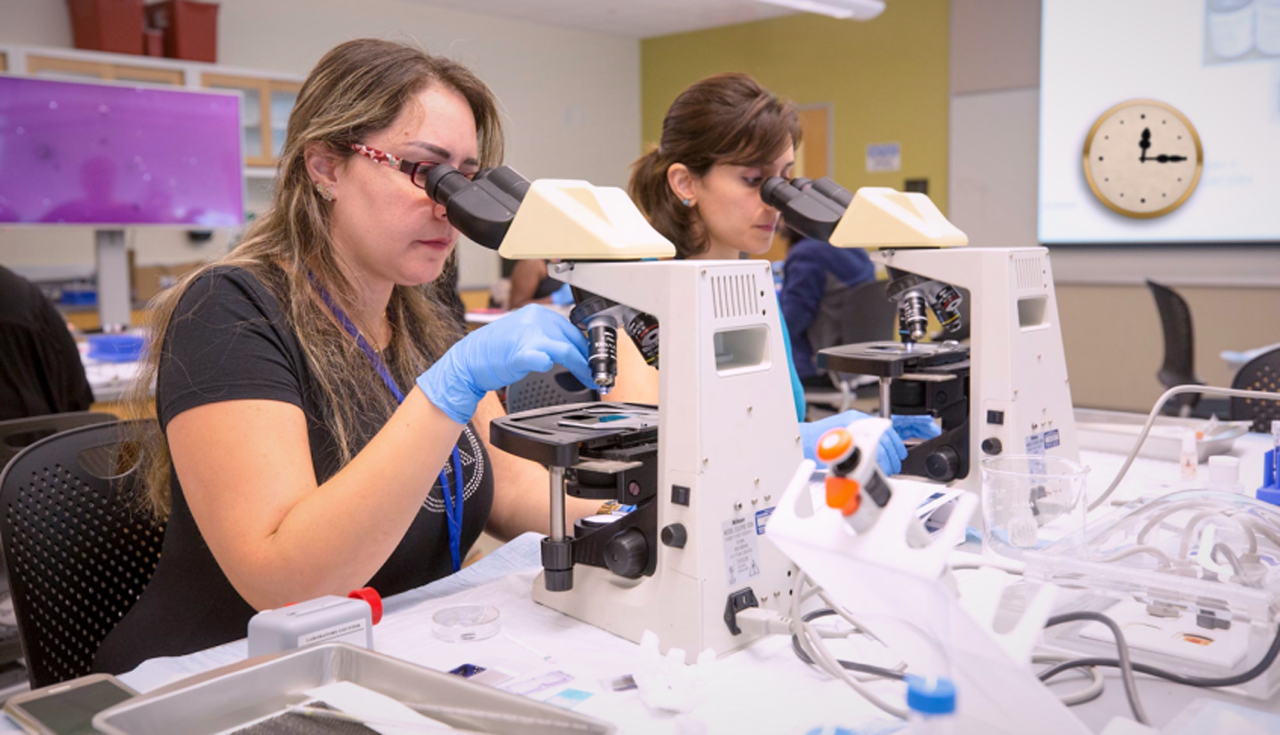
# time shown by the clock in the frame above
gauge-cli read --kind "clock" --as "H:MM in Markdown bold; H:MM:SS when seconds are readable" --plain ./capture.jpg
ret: **12:15**
